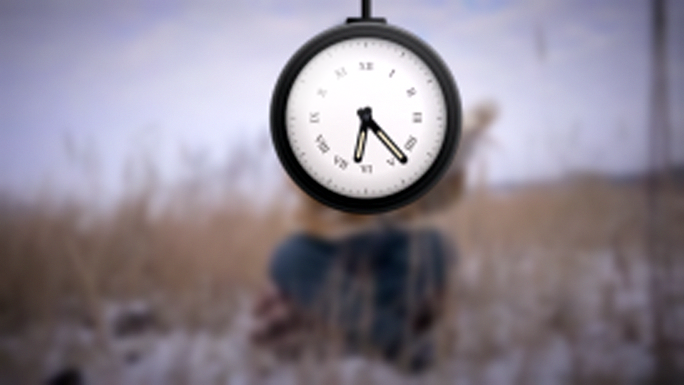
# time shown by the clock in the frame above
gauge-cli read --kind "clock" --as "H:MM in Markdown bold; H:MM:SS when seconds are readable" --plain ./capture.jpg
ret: **6:23**
